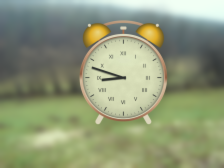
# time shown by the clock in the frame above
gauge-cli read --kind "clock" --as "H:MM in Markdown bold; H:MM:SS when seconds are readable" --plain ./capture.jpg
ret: **8:48**
